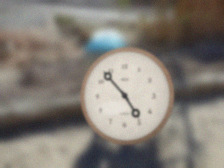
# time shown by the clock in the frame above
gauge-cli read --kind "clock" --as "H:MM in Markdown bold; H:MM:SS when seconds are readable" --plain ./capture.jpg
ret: **4:53**
